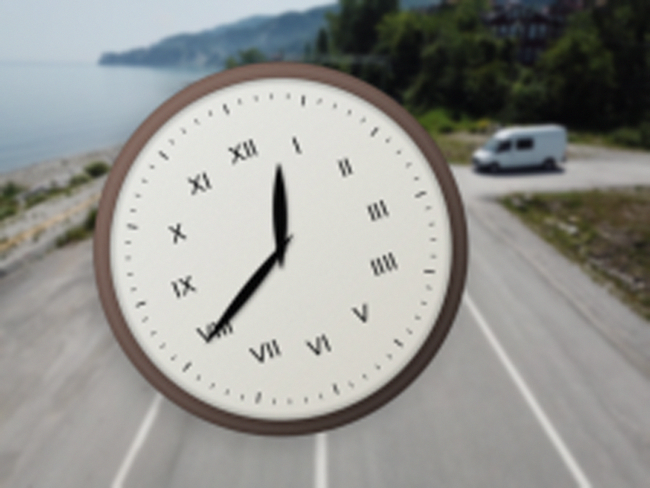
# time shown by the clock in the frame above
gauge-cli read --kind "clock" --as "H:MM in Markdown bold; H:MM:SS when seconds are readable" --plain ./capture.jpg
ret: **12:40**
